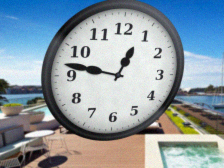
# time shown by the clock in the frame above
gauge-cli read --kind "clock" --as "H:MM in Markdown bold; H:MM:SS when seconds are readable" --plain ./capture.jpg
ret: **12:47**
